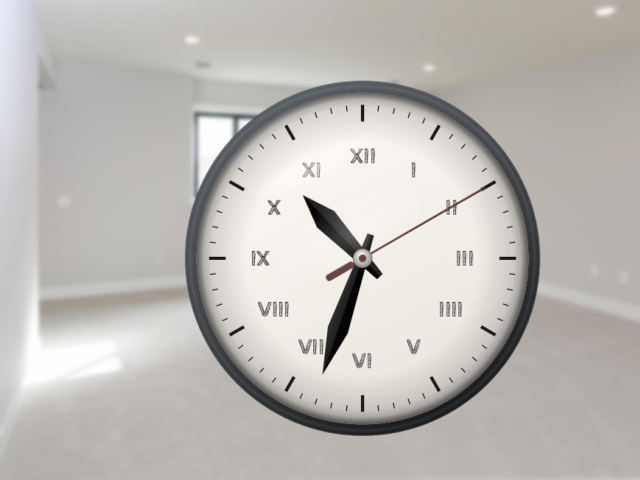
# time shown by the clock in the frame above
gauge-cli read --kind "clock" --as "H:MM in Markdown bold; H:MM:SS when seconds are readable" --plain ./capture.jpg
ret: **10:33:10**
